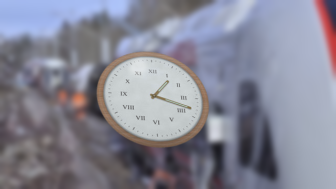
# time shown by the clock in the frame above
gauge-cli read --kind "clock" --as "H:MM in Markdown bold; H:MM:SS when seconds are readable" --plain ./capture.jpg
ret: **1:18**
